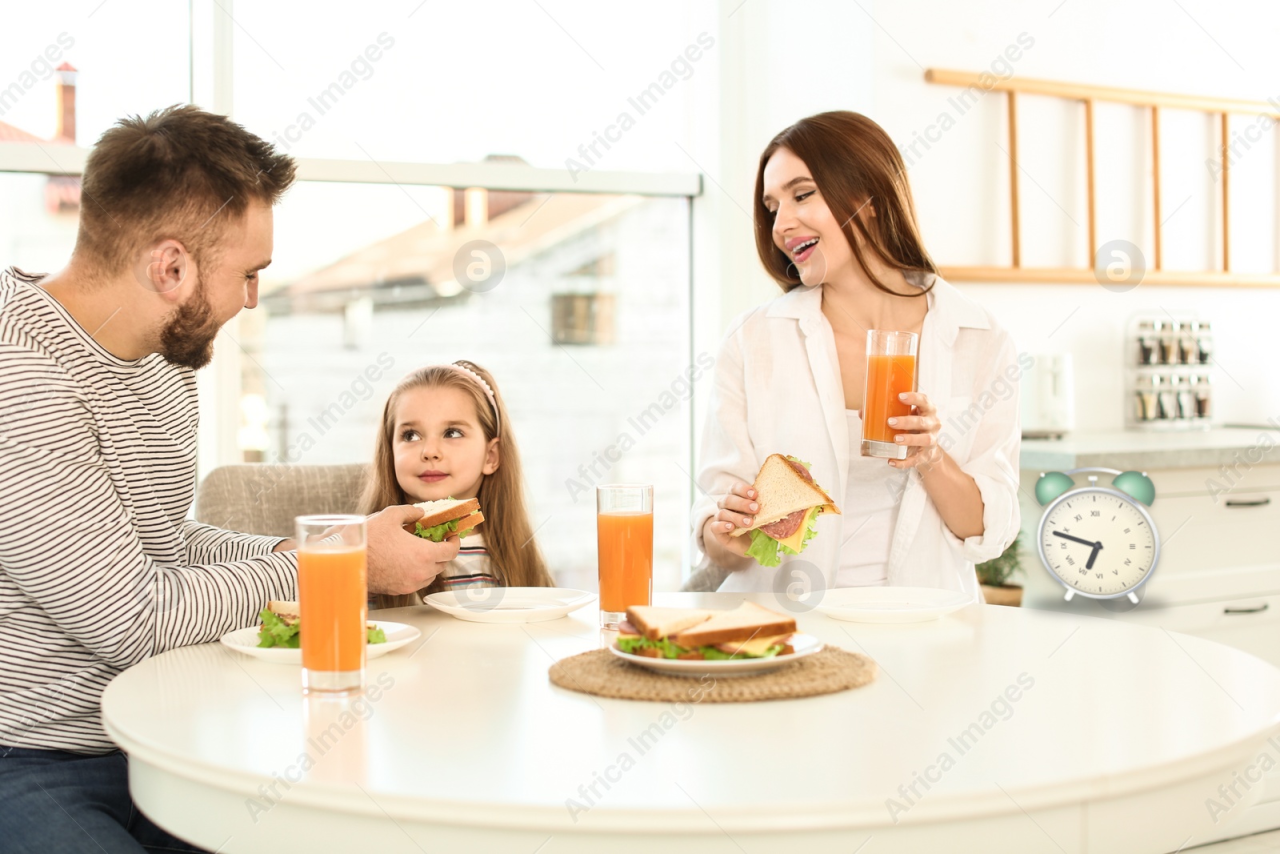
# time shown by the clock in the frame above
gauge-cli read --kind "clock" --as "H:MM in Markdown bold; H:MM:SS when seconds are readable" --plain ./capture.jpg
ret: **6:48**
